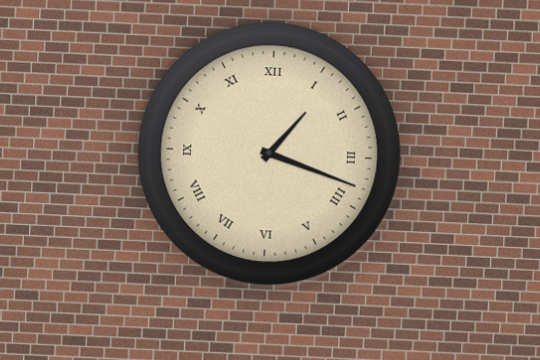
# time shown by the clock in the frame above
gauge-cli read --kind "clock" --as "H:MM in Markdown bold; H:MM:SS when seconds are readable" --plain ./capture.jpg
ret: **1:18**
